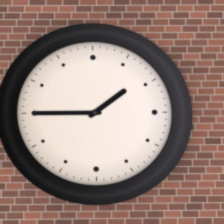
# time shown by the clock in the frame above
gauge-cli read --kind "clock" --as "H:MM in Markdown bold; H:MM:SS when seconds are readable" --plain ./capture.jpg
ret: **1:45**
